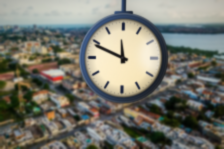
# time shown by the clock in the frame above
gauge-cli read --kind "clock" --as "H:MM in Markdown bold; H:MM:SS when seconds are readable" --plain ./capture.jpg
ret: **11:49**
